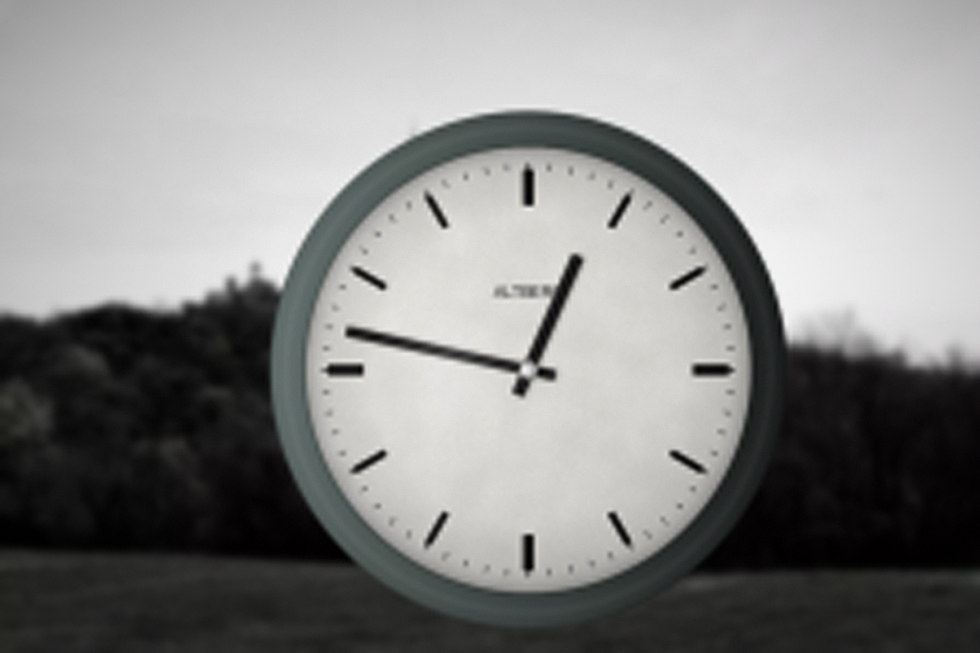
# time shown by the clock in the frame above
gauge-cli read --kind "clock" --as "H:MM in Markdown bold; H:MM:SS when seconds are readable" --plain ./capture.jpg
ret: **12:47**
